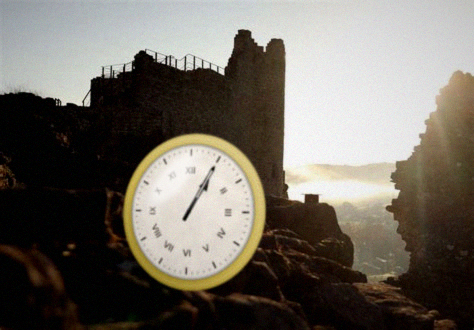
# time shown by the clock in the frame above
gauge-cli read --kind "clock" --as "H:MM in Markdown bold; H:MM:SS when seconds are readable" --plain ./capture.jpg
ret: **1:05**
